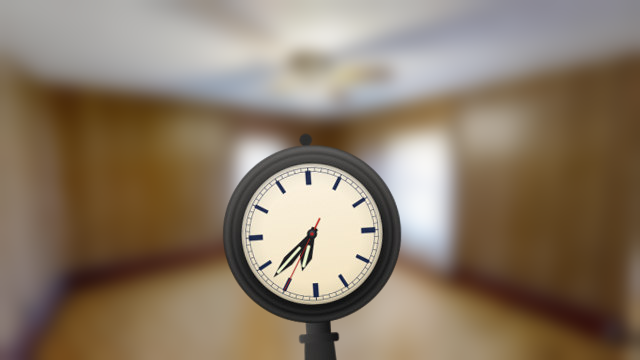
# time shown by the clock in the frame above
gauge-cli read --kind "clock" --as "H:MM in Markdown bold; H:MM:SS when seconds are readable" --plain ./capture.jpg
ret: **6:37:35**
